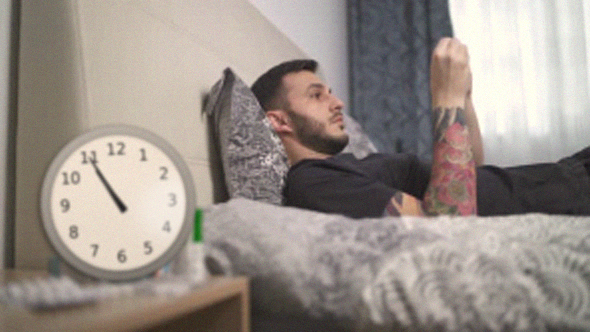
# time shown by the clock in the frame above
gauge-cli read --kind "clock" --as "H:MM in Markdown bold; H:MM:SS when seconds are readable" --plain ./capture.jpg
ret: **10:55**
